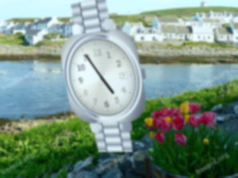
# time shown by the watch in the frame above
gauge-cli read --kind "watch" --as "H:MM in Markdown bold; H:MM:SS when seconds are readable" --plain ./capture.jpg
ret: **4:55**
